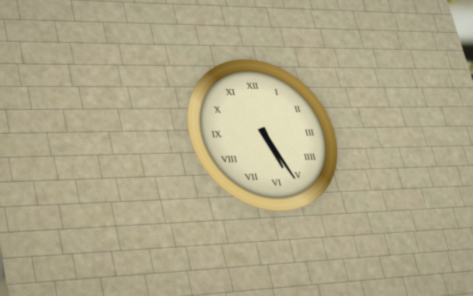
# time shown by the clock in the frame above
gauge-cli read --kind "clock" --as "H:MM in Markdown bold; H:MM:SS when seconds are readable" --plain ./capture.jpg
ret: **5:26**
